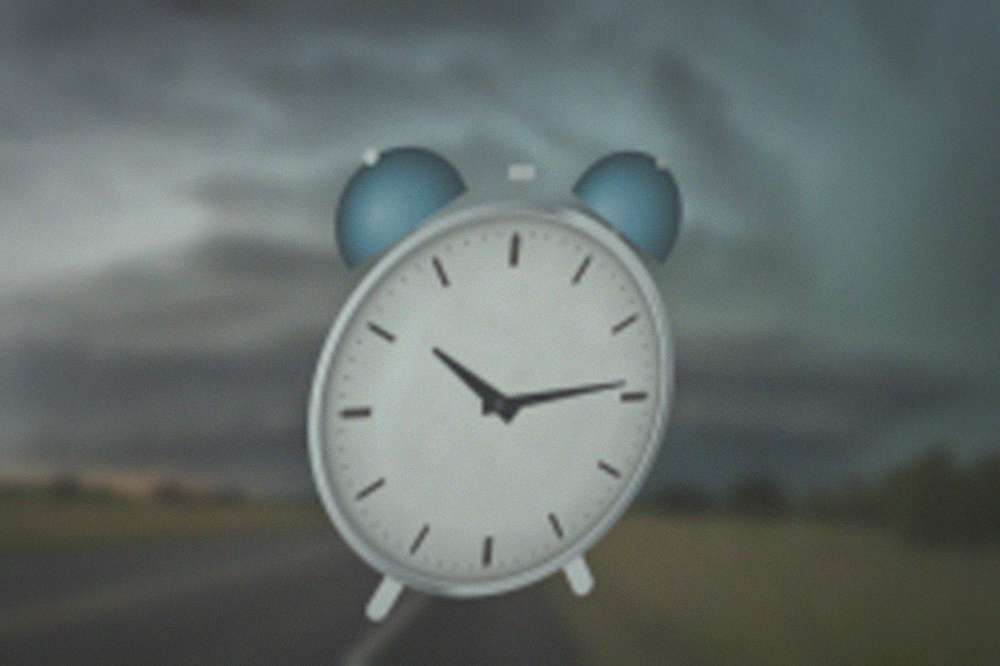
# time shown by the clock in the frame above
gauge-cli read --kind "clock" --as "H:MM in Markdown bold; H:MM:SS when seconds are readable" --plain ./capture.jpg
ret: **10:14**
